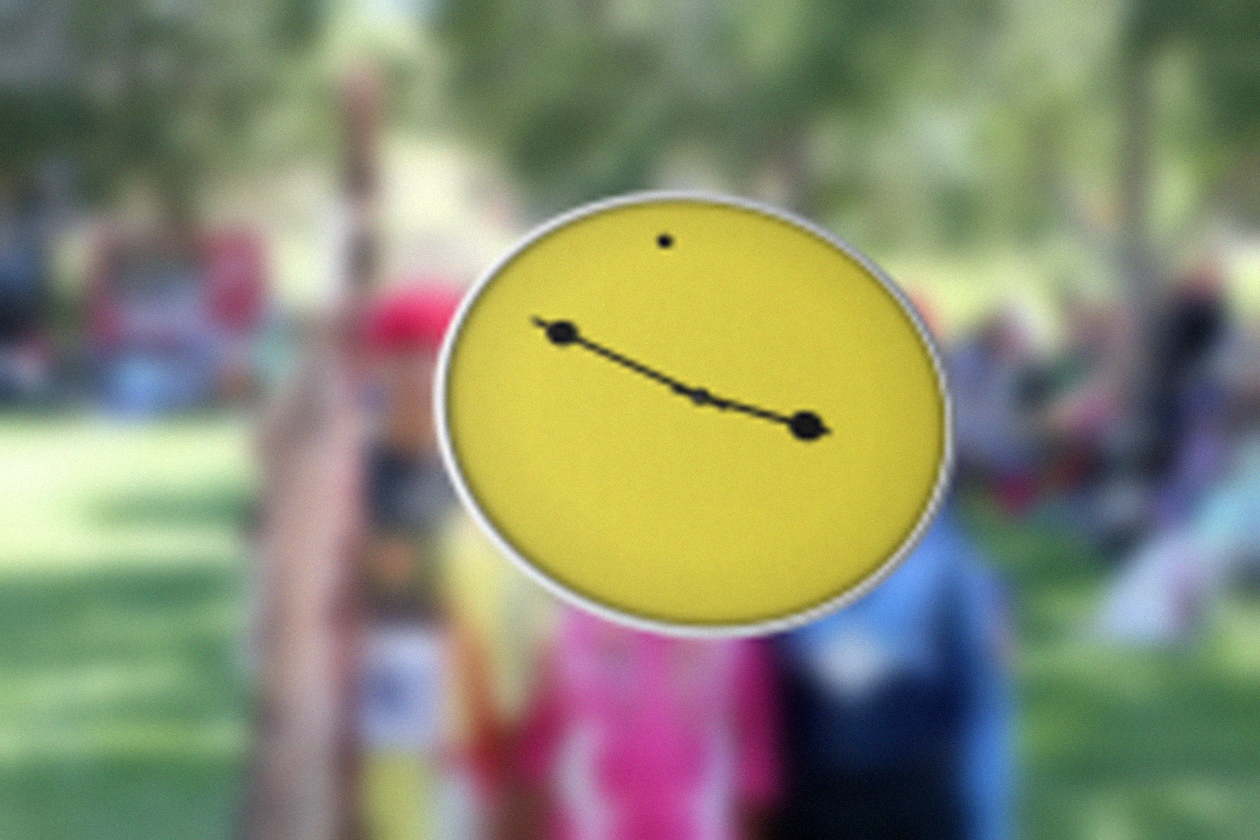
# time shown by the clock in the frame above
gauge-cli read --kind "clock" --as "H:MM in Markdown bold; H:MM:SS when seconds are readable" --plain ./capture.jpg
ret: **3:51**
